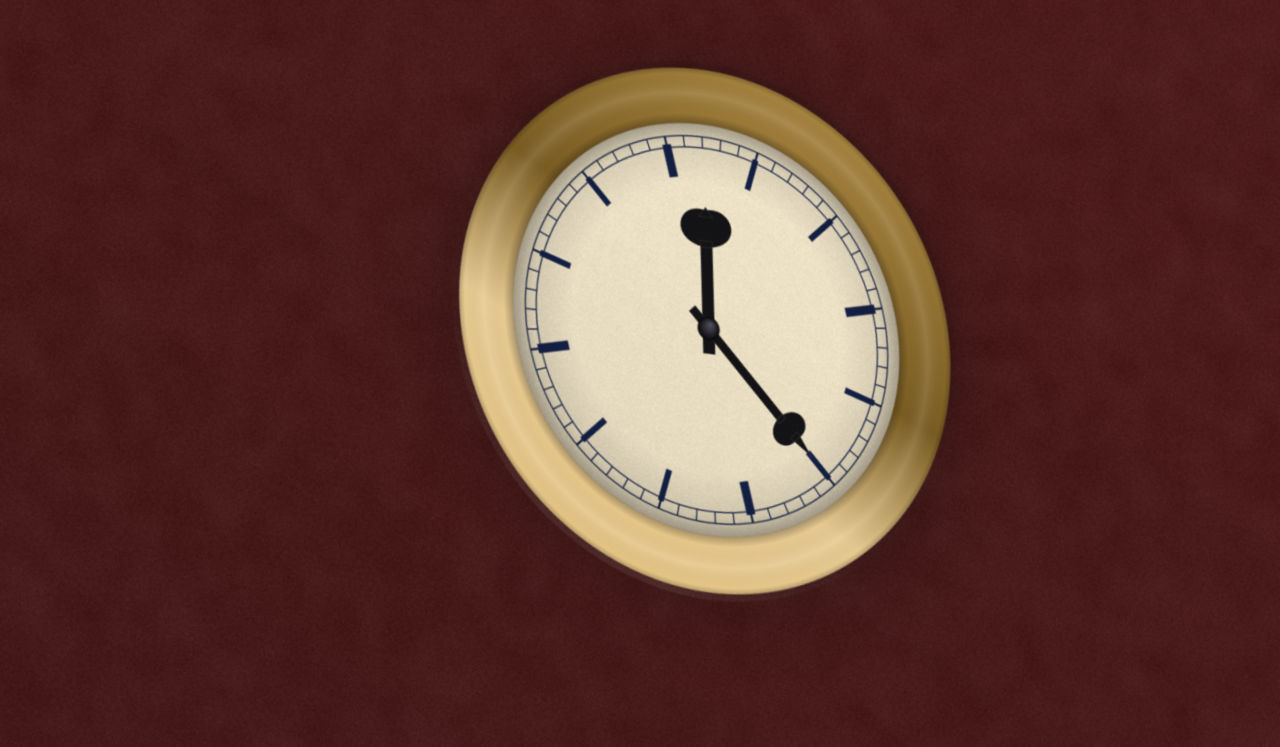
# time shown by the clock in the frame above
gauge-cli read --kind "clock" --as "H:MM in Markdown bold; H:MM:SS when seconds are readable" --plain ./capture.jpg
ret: **12:25**
